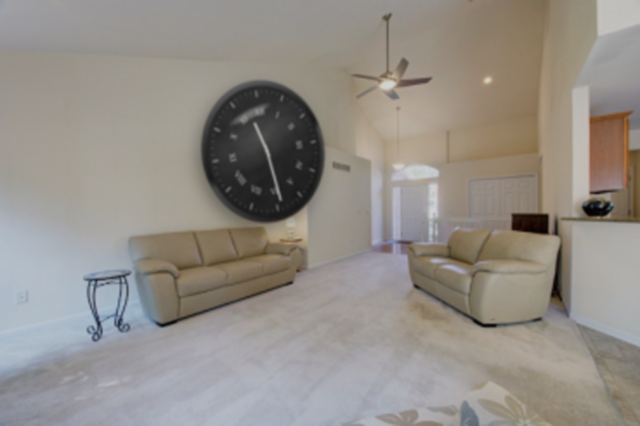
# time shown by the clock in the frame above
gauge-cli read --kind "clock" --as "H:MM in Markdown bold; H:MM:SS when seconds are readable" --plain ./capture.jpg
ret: **11:29**
